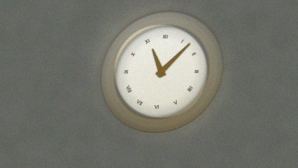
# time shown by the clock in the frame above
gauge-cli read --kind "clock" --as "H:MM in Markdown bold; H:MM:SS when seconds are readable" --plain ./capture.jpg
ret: **11:07**
